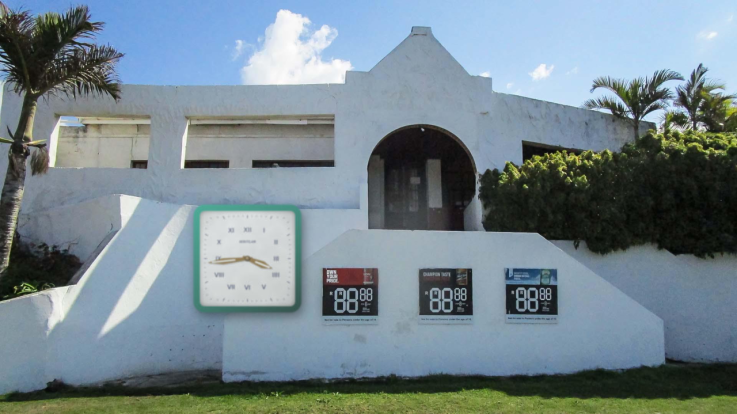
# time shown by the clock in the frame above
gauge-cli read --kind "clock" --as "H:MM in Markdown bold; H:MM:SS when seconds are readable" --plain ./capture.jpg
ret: **3:44**
